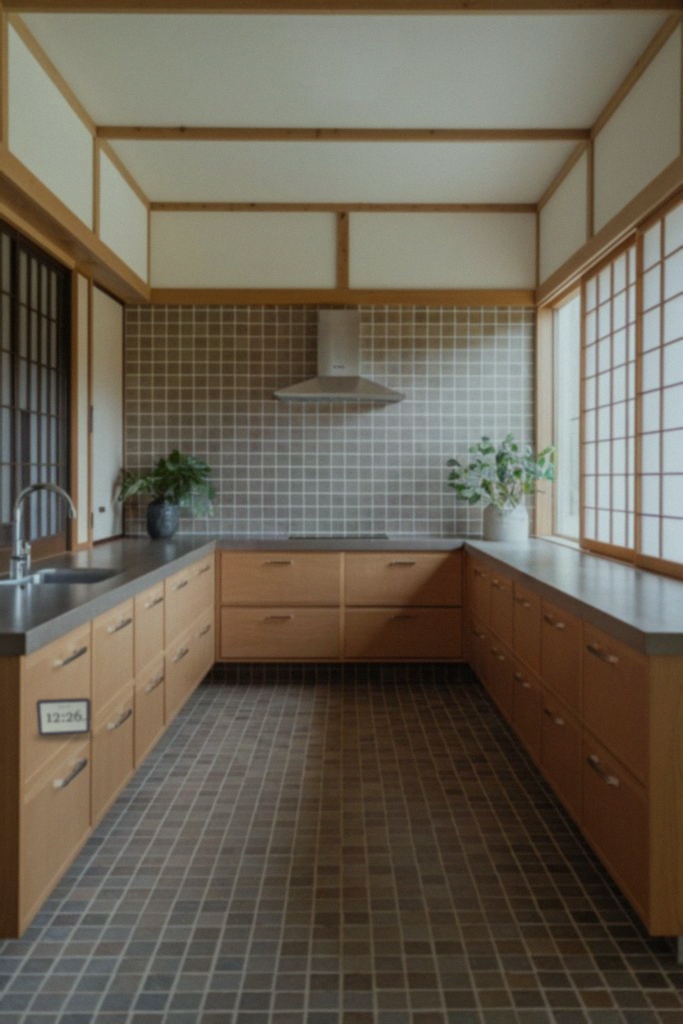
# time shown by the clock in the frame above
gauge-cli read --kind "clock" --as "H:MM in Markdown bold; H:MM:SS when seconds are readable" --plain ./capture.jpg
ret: **12:26**
